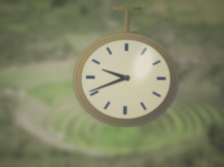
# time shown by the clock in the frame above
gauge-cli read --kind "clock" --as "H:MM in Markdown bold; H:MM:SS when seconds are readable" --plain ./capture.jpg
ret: **9:41**
